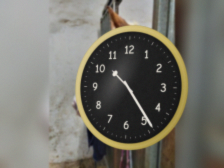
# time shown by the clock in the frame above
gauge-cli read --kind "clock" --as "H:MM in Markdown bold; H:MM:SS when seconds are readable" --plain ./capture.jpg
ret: **10:24**
